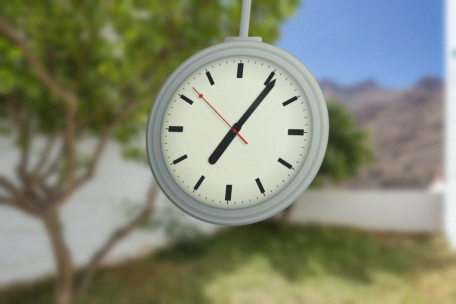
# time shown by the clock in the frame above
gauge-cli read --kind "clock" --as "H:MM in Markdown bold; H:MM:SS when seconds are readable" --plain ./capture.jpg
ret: **7:05:52**
